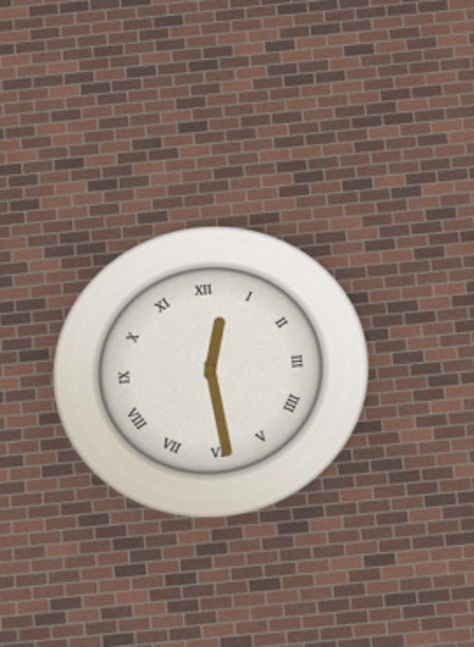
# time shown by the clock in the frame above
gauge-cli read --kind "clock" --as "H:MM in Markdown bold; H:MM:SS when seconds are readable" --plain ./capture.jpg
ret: **12:29**
